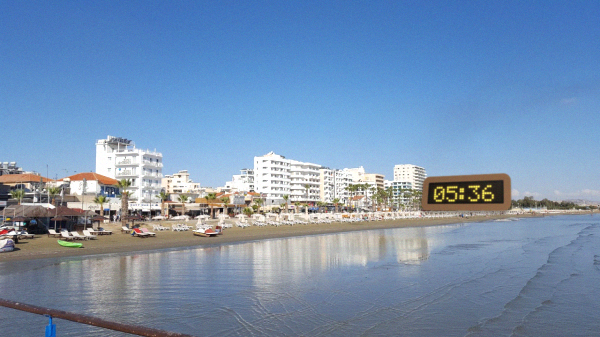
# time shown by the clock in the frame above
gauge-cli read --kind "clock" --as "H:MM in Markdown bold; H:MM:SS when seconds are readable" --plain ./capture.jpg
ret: **5:36**
